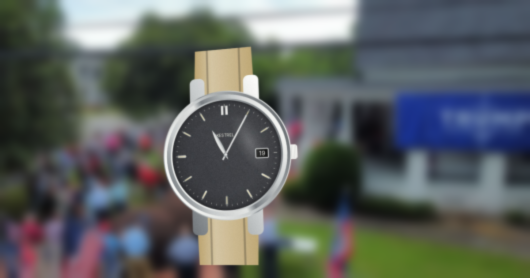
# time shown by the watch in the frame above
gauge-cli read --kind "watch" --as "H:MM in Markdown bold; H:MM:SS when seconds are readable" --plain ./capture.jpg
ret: **11:05**
